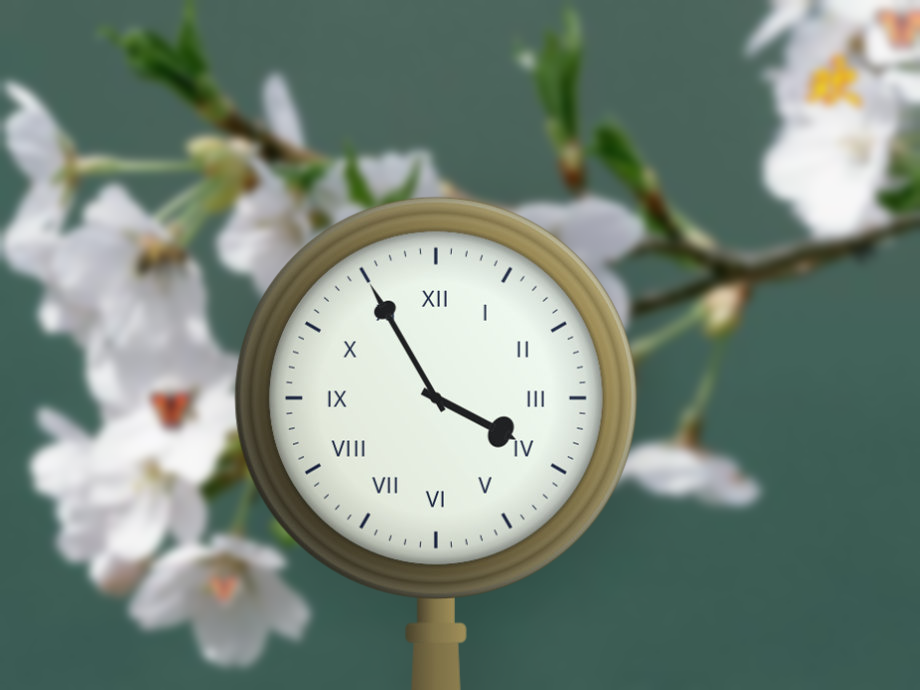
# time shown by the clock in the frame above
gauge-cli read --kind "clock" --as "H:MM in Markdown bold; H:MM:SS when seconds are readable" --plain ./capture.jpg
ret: **3:55**
